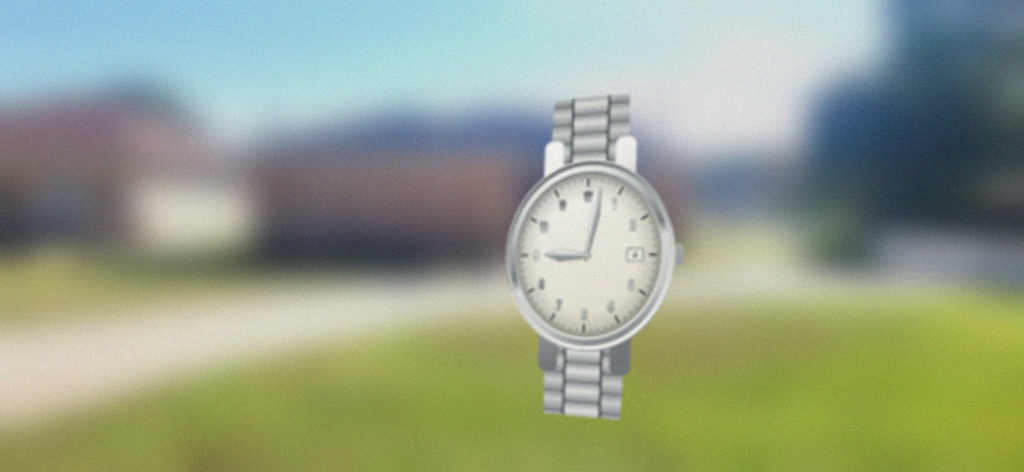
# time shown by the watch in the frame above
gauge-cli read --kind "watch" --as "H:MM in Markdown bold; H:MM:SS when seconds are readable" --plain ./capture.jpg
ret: **9:02**
